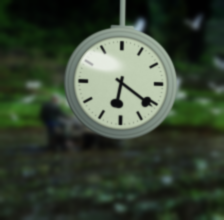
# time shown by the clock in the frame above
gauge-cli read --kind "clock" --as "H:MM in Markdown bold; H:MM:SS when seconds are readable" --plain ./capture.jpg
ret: **6:21**
